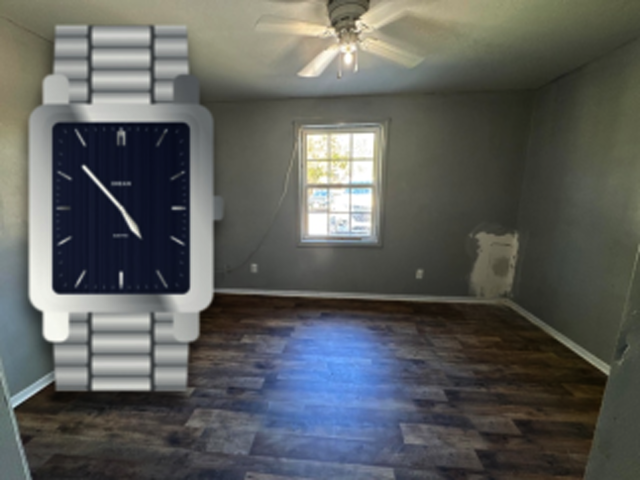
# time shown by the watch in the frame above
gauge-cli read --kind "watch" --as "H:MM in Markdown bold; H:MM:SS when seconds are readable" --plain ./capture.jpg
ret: **4:53**
